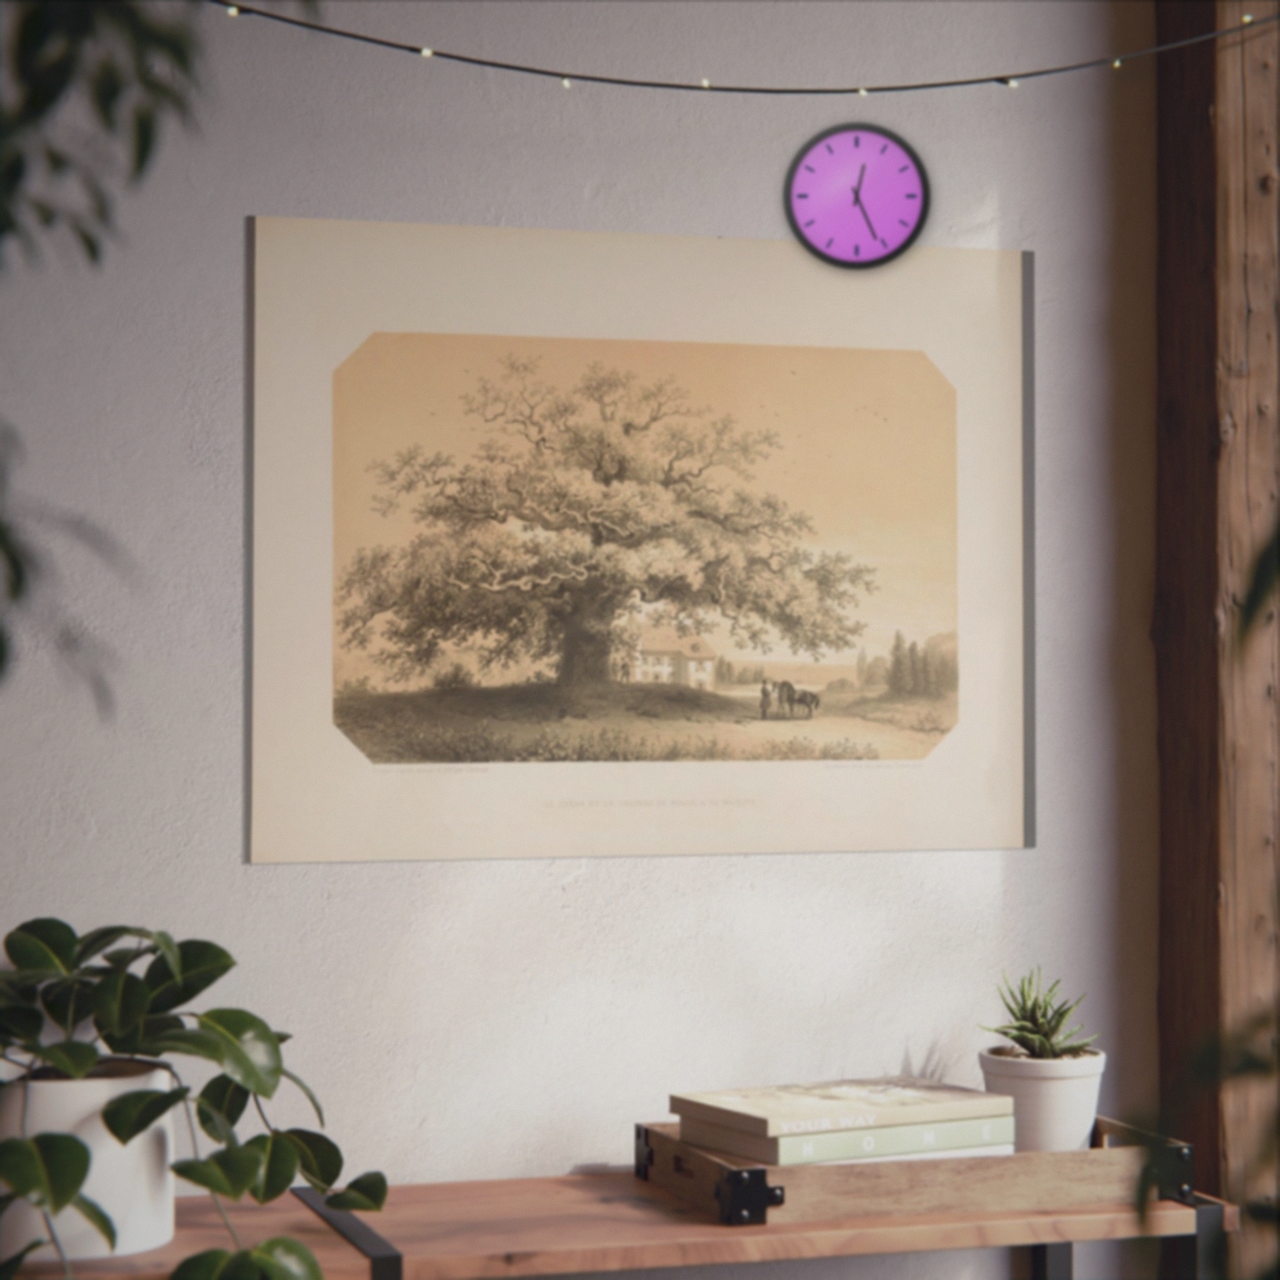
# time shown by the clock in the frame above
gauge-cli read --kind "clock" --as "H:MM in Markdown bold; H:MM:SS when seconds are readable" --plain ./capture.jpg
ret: **12:26**
